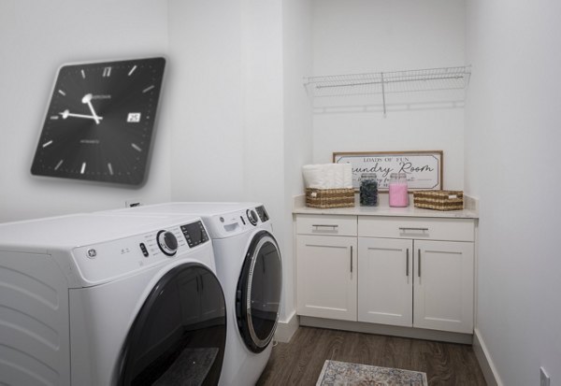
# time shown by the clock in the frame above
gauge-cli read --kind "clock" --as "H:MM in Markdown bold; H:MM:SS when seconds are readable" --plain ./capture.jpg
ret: **10:46**
